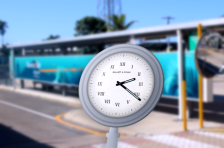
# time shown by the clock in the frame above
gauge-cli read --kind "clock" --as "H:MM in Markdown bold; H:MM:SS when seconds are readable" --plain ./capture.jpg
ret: **2:21**
